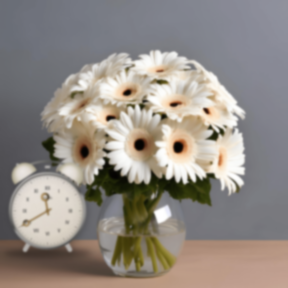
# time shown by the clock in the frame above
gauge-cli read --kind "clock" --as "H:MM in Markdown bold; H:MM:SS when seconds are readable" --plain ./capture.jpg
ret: **11:40**
